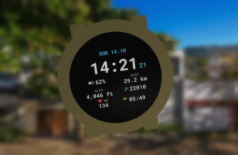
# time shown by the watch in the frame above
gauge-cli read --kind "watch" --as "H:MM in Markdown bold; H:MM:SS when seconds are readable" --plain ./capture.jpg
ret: **14:21**
